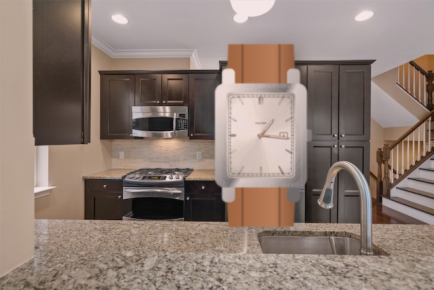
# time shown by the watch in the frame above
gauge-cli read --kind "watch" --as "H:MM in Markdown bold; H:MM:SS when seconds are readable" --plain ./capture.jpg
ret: **1:16**
